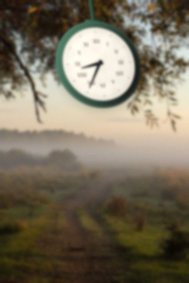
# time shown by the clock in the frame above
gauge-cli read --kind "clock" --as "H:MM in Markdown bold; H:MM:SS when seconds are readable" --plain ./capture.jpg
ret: **8:35**
